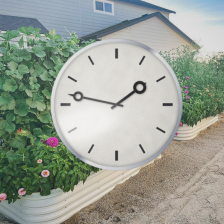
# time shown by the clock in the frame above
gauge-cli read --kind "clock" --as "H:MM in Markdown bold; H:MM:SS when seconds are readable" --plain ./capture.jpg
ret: **1:47**
